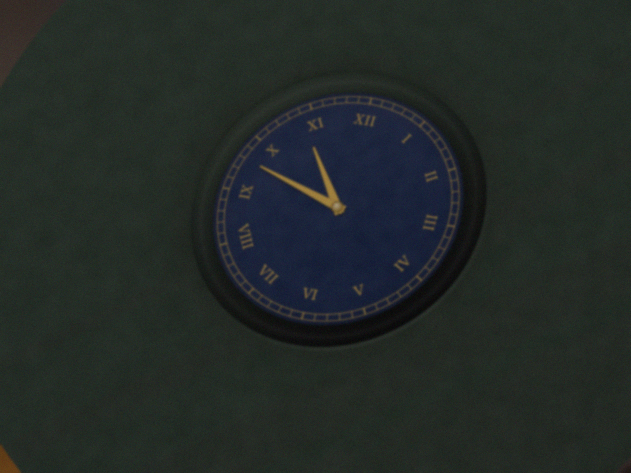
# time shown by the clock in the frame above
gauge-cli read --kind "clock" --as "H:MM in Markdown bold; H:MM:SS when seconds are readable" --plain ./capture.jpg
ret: **10:48**
